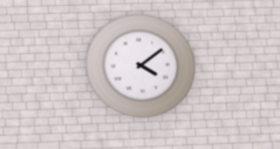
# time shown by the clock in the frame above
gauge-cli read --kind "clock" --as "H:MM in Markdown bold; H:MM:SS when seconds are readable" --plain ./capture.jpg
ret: **4:09**
